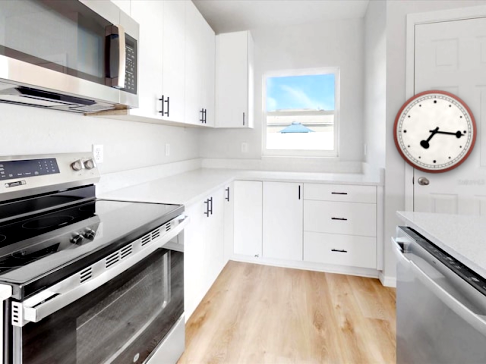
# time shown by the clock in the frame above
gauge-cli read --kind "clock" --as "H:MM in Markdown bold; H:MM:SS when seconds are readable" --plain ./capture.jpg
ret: **7:16**
